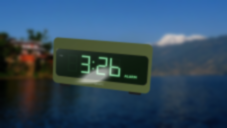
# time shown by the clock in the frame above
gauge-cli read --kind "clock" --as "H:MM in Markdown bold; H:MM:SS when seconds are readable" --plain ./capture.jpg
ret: **3:26**
